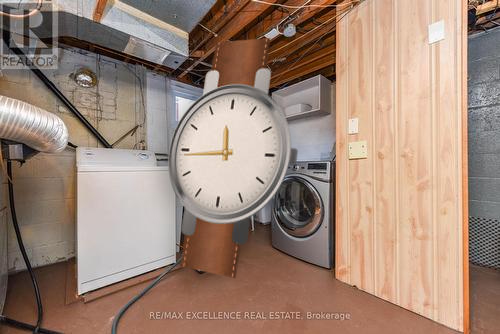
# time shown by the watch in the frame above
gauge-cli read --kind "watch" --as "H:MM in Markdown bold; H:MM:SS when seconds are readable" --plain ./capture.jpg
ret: **11:44**
